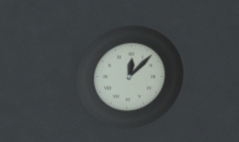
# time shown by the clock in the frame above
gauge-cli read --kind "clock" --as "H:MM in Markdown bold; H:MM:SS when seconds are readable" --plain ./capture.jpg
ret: **12:07**
